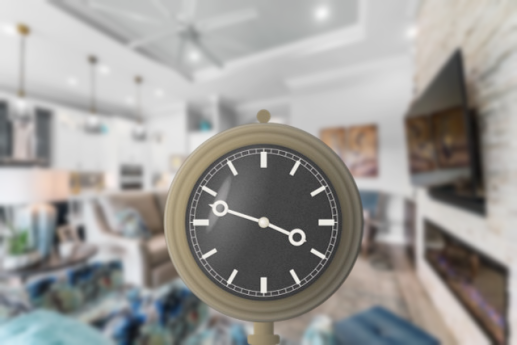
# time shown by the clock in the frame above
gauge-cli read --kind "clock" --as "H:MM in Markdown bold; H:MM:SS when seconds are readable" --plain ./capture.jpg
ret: **3:48**
